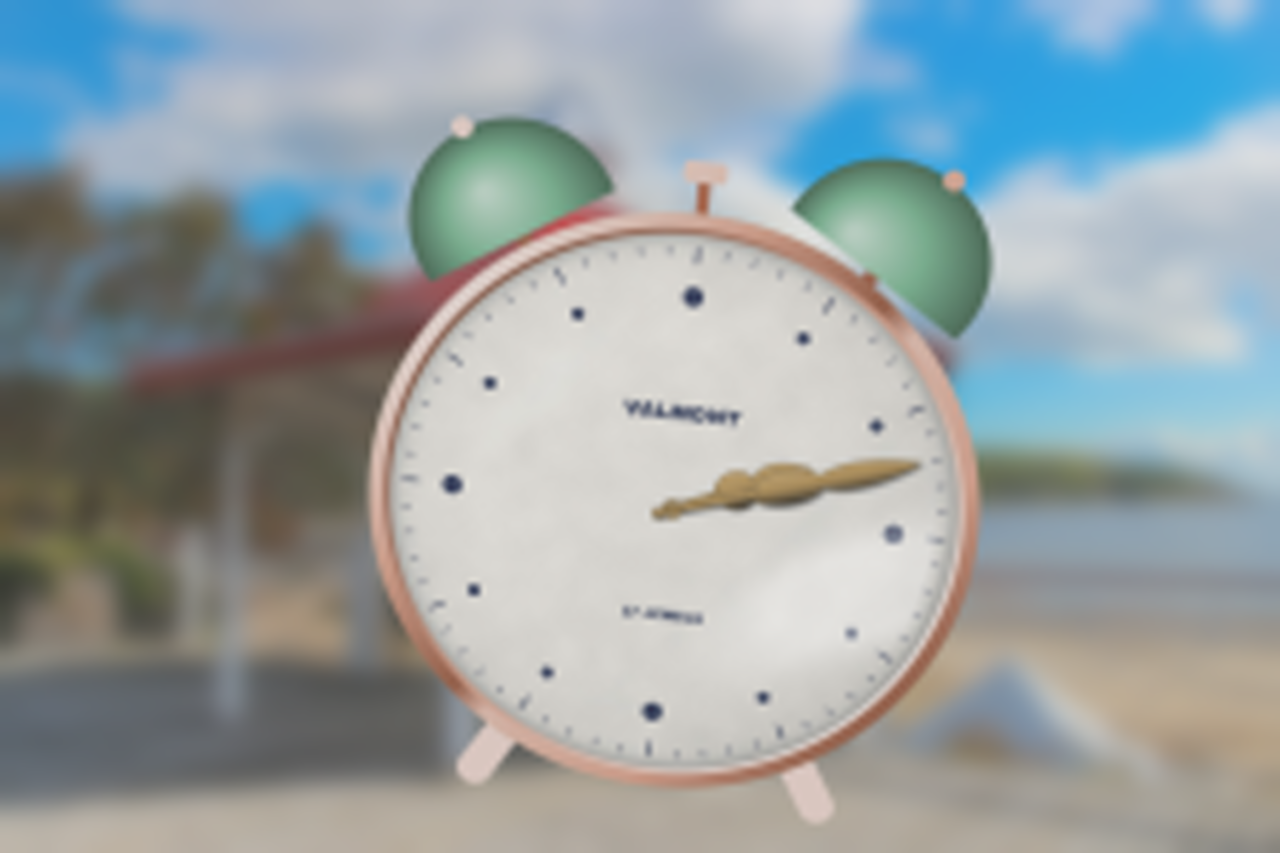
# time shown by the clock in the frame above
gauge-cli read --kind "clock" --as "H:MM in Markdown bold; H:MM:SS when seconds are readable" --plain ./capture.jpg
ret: **2:12**
